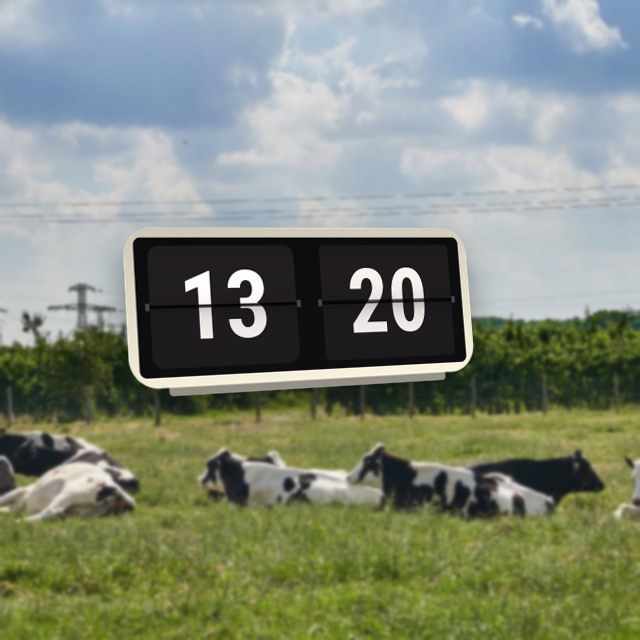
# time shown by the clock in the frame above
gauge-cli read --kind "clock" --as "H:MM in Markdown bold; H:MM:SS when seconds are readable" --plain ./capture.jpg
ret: **13:20**
